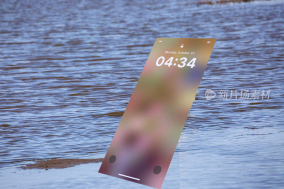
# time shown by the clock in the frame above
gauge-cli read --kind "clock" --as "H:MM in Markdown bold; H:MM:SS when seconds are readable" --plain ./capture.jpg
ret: **4:34**
